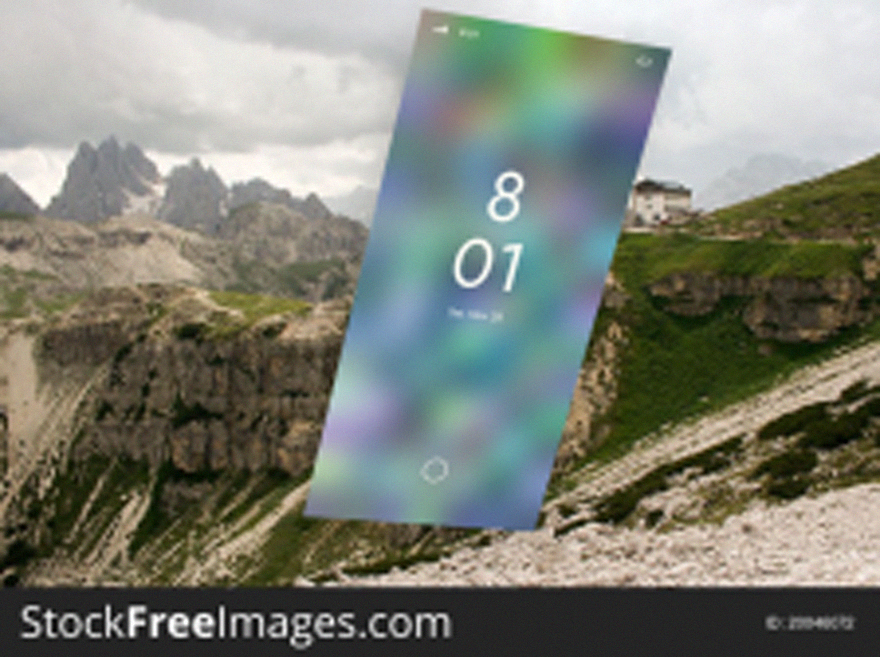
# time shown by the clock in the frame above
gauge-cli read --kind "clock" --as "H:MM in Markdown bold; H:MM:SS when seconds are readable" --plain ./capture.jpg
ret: **8:01**
